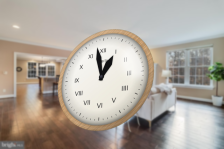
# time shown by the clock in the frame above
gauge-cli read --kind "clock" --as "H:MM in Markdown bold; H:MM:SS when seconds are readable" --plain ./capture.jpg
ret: **12:58**
